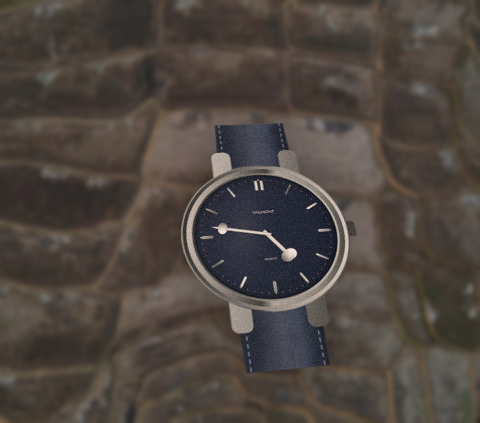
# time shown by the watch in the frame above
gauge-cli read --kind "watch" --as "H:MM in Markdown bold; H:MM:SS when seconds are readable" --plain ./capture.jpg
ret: **4:47**
